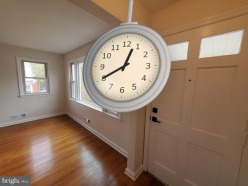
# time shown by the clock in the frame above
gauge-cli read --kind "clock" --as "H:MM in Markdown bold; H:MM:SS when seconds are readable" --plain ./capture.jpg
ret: **12:40**
